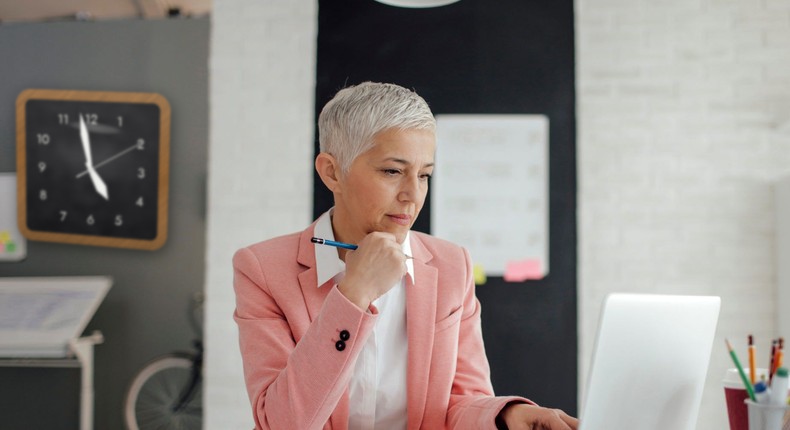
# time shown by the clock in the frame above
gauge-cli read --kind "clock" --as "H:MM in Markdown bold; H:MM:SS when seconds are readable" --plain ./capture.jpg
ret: **4:58:10**
